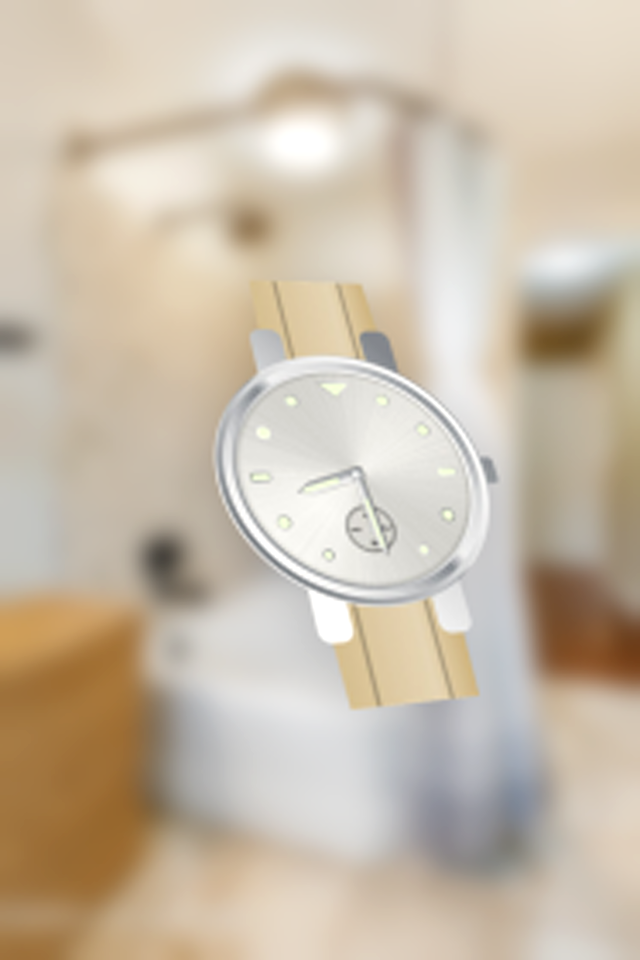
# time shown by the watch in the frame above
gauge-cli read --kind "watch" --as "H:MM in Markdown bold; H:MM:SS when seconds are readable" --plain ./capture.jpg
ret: **8:29**
